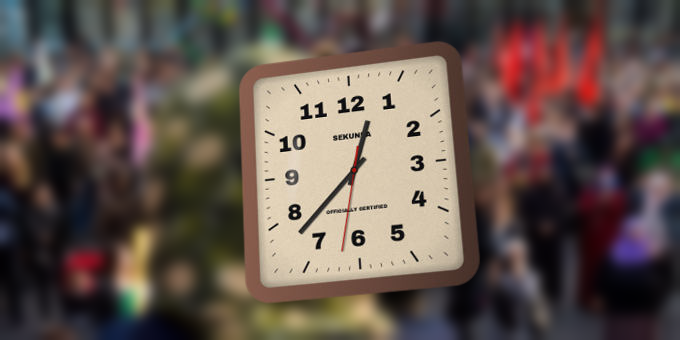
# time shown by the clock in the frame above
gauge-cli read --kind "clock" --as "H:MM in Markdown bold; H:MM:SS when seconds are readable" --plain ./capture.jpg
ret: **12:37:32**
